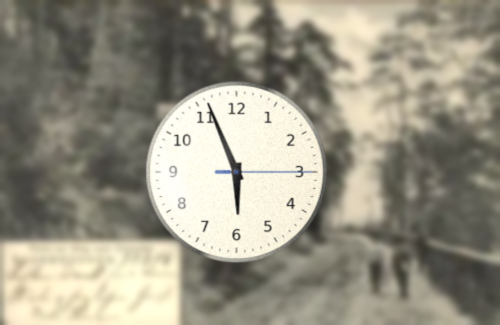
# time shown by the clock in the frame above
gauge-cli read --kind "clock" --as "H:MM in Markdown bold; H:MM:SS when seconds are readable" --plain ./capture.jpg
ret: **5:56:15**
